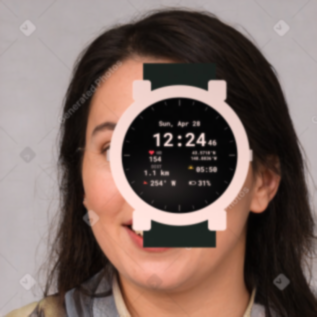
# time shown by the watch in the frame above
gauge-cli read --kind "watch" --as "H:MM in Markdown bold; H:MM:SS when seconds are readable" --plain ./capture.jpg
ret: **12:24**
